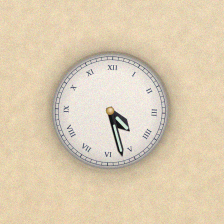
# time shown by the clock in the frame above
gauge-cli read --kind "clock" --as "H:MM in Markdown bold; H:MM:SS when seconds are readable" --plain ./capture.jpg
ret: **4:27**
